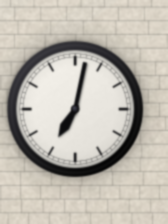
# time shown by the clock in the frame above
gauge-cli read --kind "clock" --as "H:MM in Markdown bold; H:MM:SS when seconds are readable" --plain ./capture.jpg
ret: **7:02**
